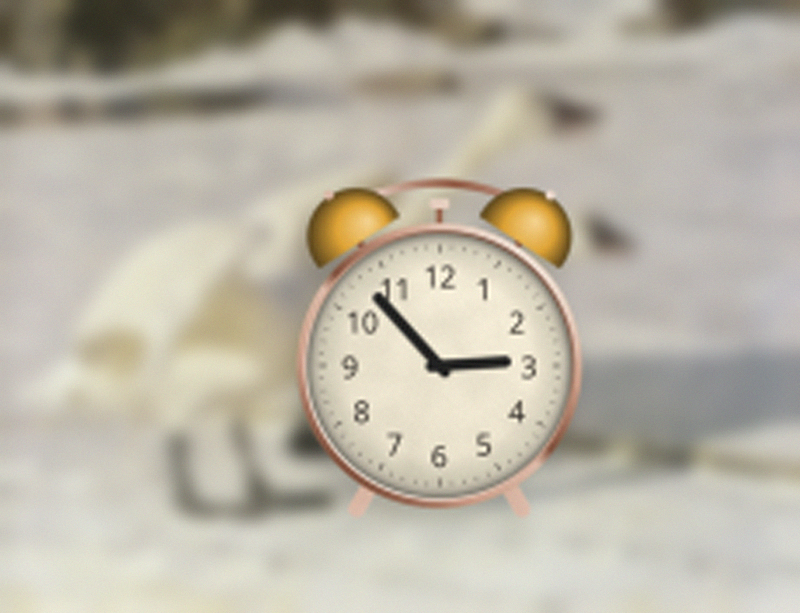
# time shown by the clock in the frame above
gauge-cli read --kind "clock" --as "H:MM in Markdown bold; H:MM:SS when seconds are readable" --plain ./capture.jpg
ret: **2:53**
